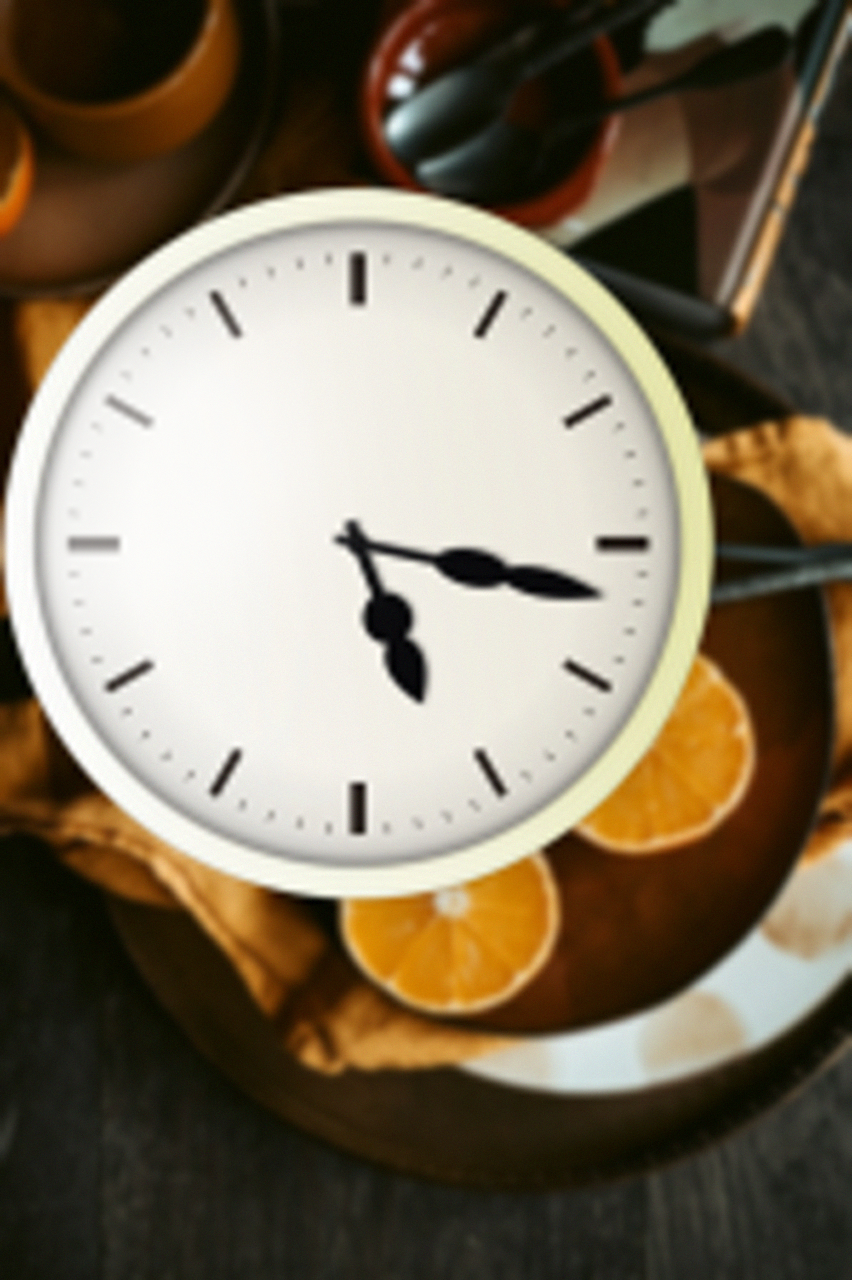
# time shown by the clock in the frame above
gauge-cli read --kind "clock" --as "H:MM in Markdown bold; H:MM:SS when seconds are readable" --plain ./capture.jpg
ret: **5:17**
